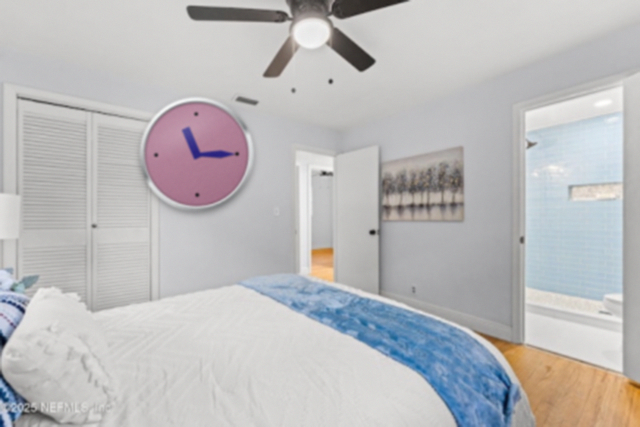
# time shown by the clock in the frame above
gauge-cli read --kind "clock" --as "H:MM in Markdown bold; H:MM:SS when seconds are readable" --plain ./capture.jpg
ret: **11:15**
